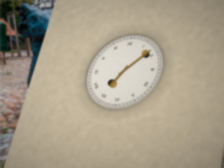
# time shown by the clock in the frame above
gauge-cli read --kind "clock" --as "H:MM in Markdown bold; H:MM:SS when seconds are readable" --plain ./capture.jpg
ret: **7:08**
